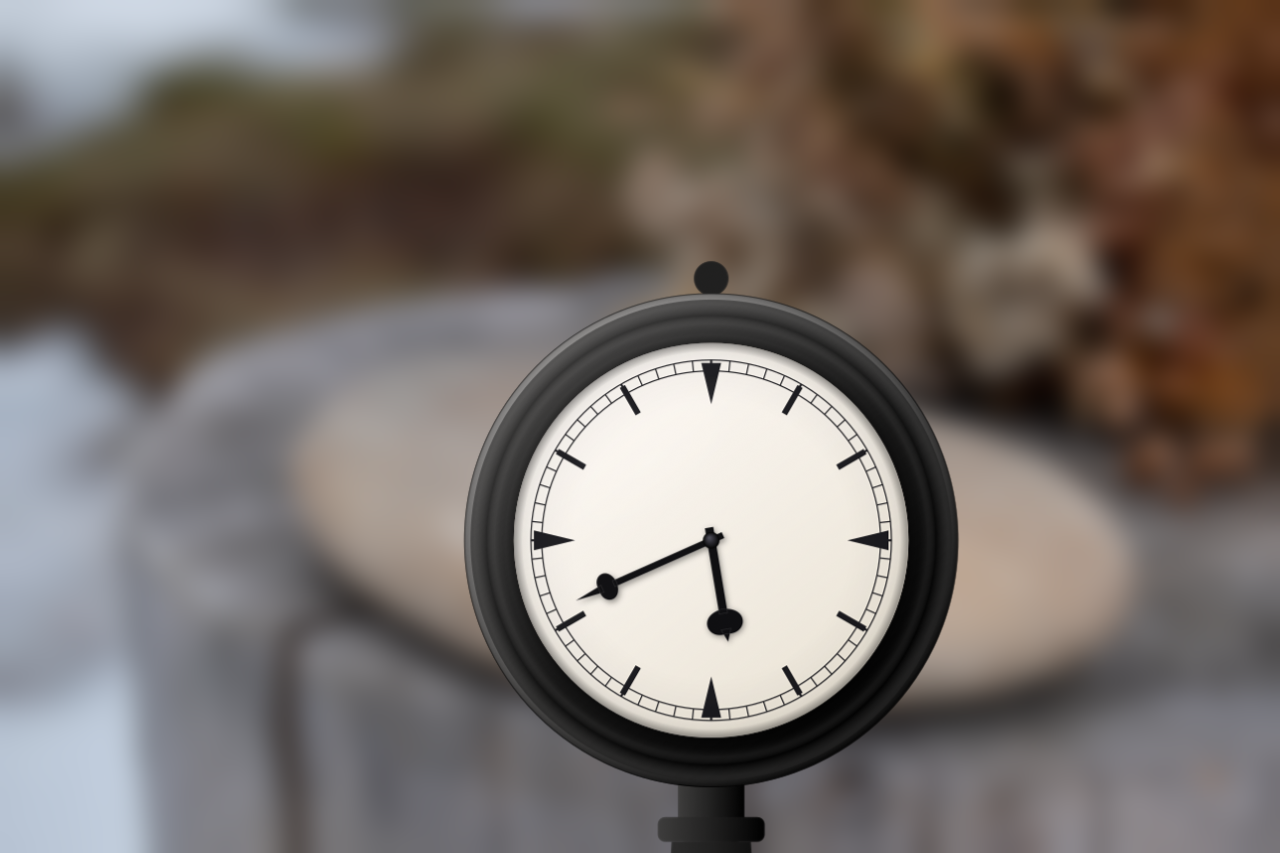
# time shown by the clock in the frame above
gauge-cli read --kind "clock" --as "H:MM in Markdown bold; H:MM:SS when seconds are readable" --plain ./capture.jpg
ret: **5:41**
